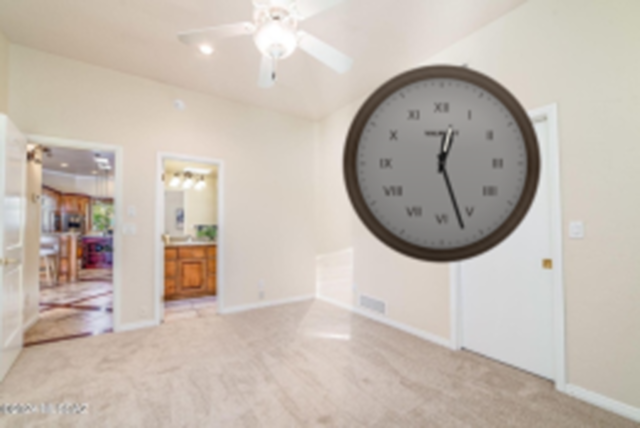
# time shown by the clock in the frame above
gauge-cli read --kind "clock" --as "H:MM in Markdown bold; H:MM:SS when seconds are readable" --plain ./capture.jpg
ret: **12:27**
